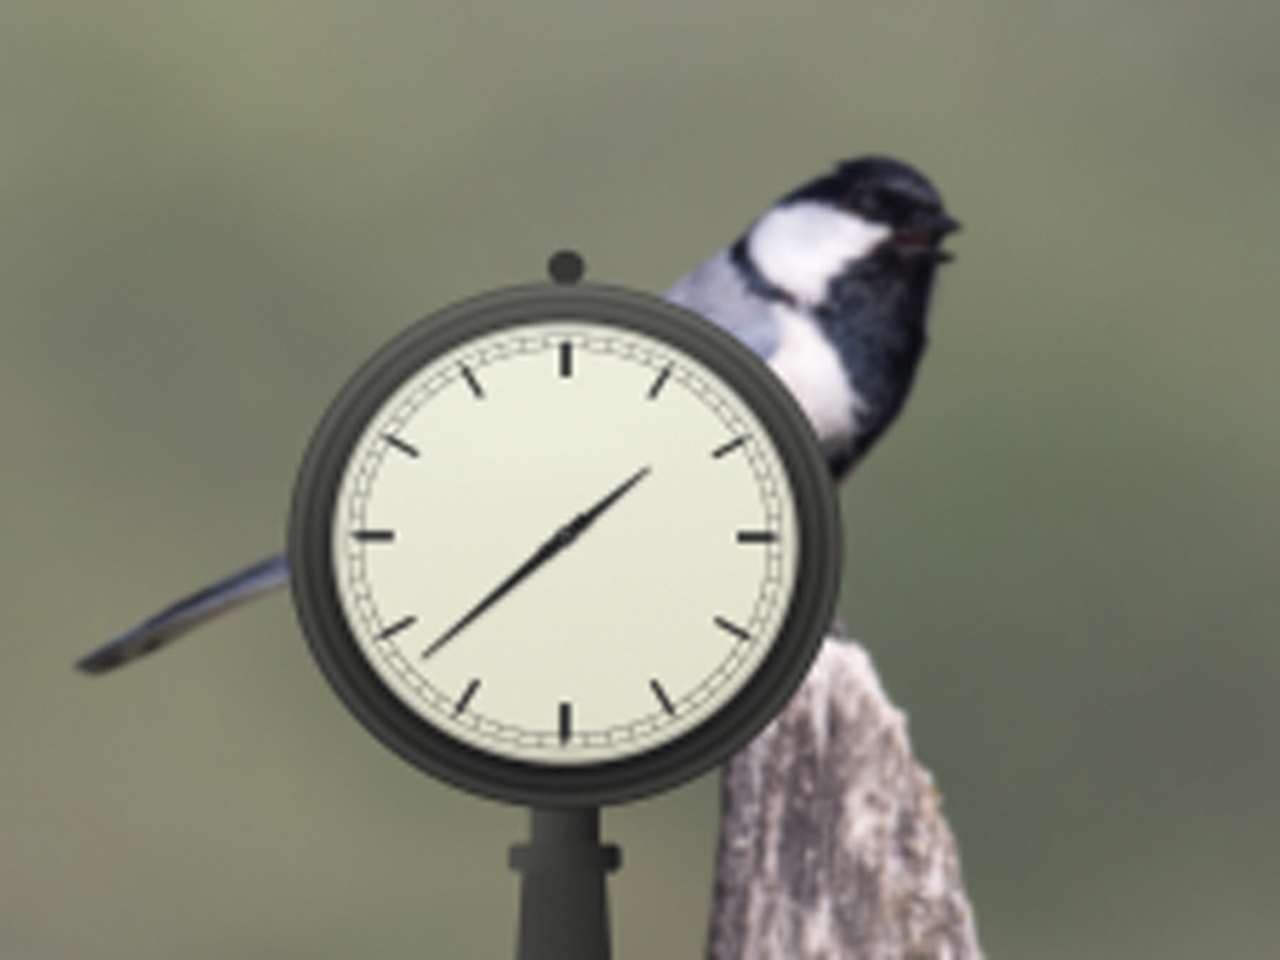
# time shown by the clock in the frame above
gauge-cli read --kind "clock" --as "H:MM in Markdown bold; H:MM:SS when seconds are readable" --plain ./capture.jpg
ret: **1:38**
